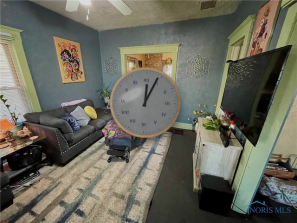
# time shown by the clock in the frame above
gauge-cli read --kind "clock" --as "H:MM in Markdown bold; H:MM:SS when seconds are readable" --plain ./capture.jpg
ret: **12:04**
